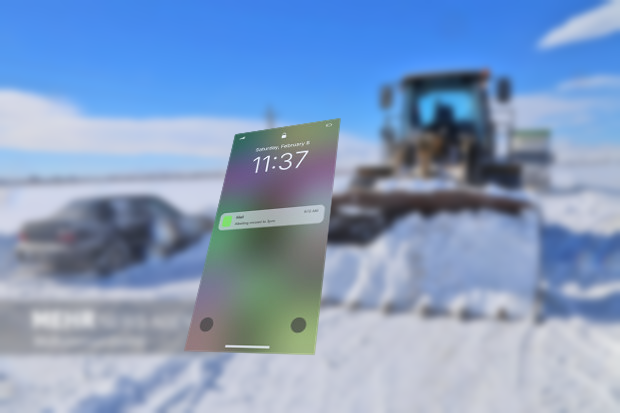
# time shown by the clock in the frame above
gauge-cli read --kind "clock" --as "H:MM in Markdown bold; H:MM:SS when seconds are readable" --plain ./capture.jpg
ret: **11:37**
